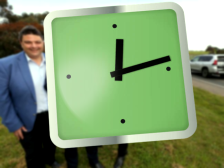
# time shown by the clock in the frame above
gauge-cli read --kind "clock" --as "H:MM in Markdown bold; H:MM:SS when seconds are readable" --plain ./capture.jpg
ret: **12:13**
